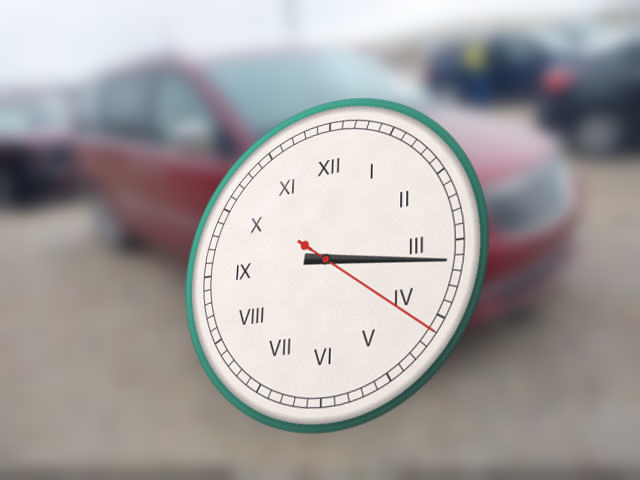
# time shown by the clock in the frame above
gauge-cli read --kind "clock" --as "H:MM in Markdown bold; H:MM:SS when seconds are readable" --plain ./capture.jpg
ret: **3:16:21**
